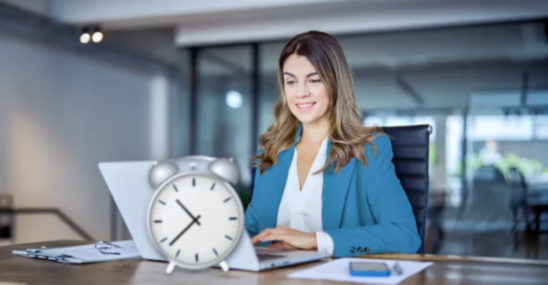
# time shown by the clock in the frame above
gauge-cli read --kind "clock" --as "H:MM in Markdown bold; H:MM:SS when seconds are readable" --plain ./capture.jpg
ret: **10:38**
